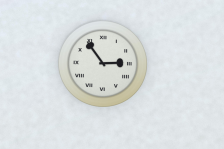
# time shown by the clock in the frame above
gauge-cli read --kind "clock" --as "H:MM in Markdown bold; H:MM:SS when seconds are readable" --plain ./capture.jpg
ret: **2:54**
